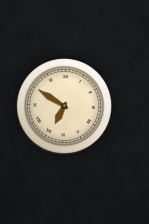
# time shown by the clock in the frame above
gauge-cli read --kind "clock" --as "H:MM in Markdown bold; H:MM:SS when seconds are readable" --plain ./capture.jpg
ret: **6:50**
